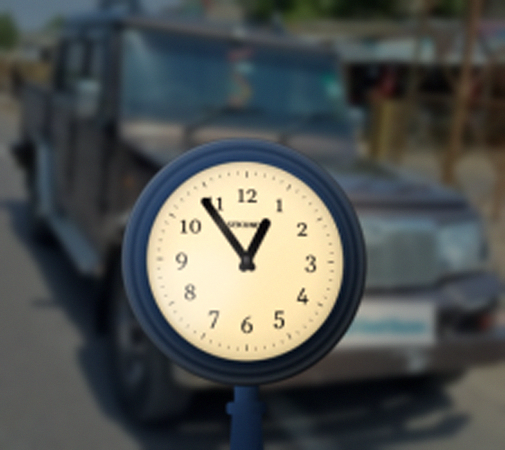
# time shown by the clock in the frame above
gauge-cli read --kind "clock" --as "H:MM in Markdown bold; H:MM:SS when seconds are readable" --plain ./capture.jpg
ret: **12:54**
